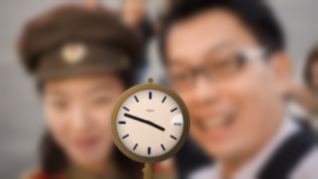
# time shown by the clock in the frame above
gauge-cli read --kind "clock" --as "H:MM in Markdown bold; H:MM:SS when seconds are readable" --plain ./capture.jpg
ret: **3:48**
